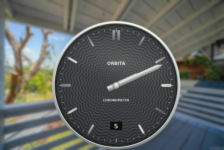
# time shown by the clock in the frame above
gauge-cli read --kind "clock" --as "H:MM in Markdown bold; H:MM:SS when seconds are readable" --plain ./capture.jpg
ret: **2:11**
